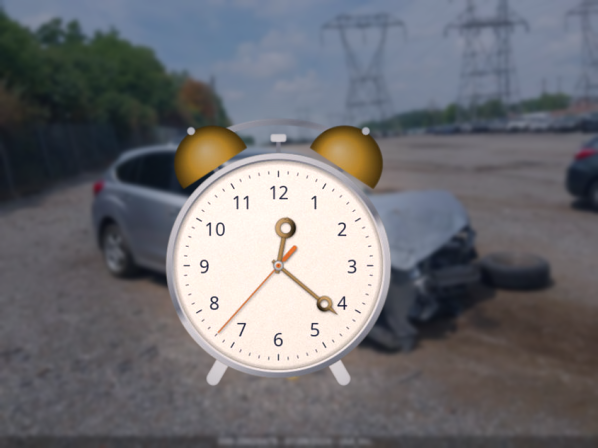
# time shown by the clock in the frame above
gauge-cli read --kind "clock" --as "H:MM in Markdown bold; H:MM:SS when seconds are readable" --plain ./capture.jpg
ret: **12:21:37**
